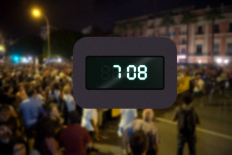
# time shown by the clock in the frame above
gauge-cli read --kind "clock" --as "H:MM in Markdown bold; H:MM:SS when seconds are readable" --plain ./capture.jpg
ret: **7:08**
